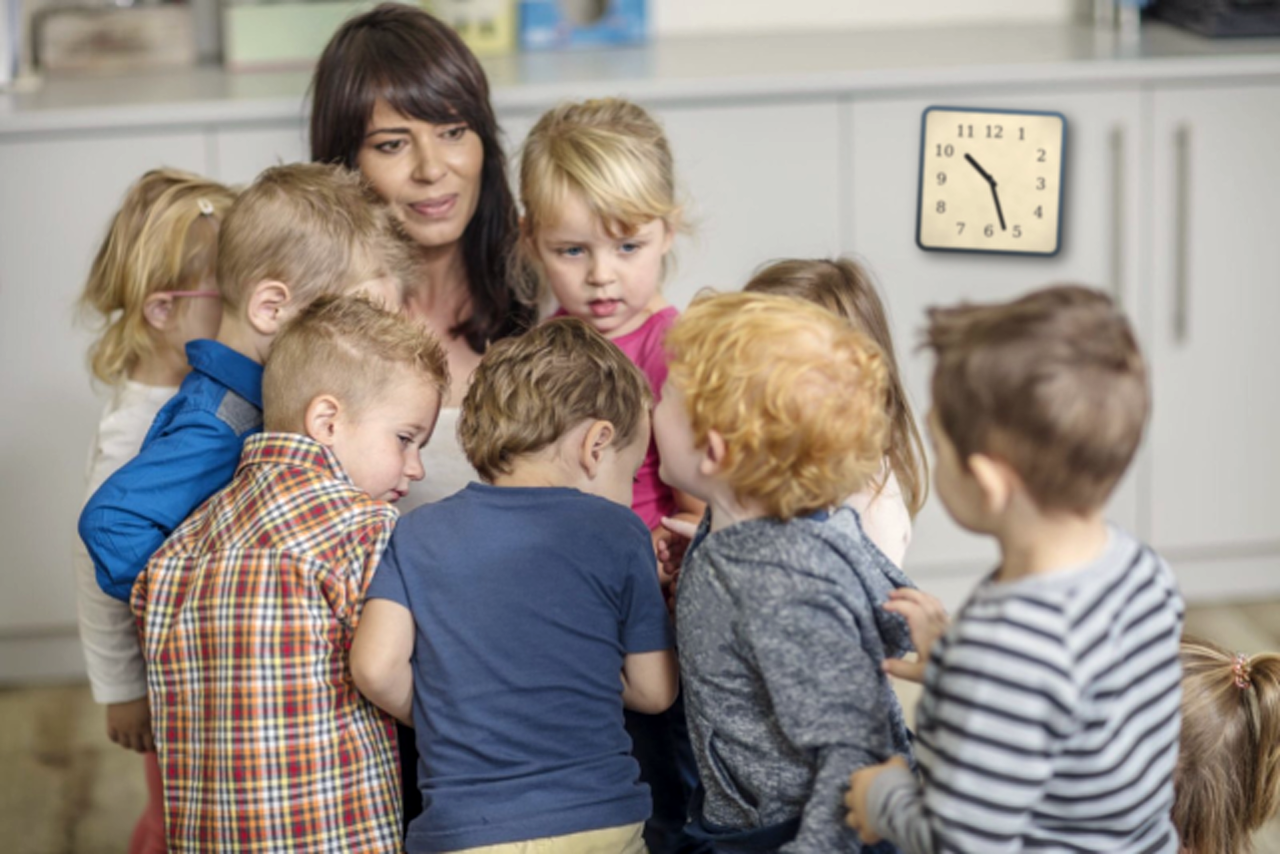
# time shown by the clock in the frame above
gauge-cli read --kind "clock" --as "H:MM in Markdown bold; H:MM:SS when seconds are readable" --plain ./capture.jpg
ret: **10:27**
